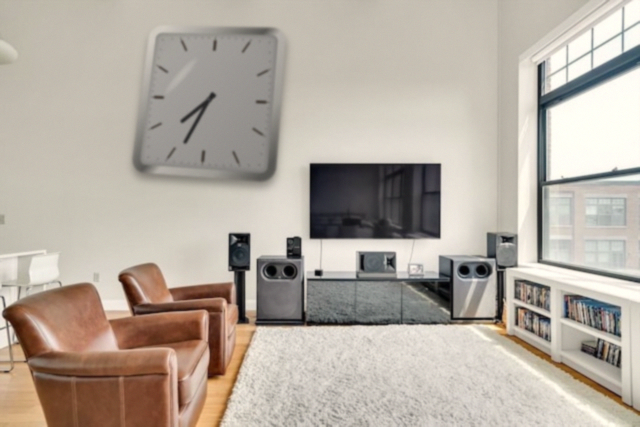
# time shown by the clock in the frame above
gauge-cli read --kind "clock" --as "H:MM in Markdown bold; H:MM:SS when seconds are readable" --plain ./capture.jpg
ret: **7:34**
